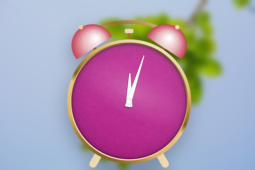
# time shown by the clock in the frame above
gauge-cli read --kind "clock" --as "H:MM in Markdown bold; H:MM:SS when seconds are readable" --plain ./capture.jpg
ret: **12:03**
